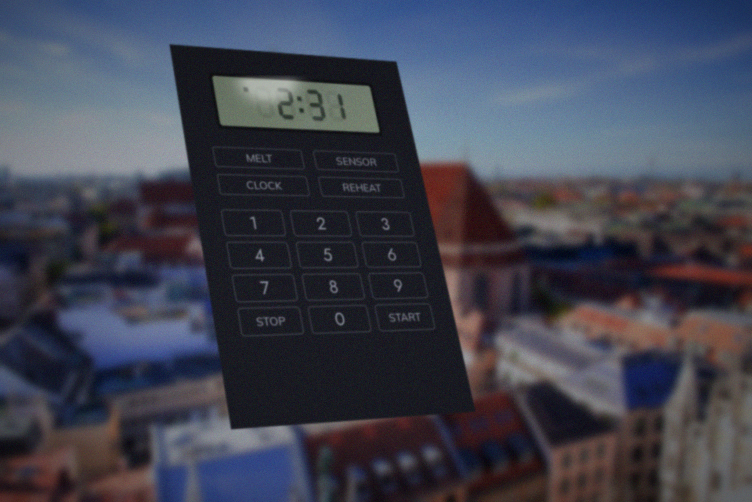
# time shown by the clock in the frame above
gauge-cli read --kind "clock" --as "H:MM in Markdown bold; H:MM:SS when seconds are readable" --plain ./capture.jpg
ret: **2:31**
